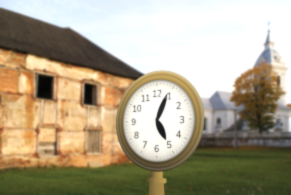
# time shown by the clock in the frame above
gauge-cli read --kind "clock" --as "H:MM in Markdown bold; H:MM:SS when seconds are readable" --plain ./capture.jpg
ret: **5:04**
